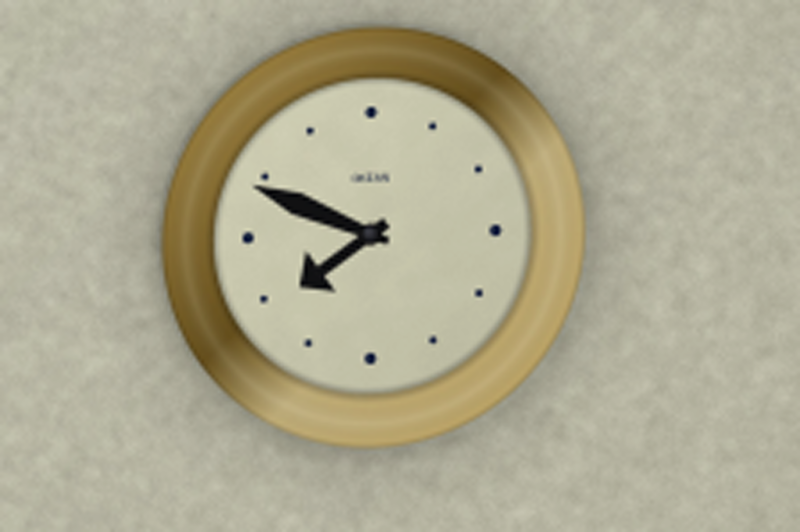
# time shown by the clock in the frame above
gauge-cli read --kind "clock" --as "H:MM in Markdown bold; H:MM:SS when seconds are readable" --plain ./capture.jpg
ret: **7:49**
